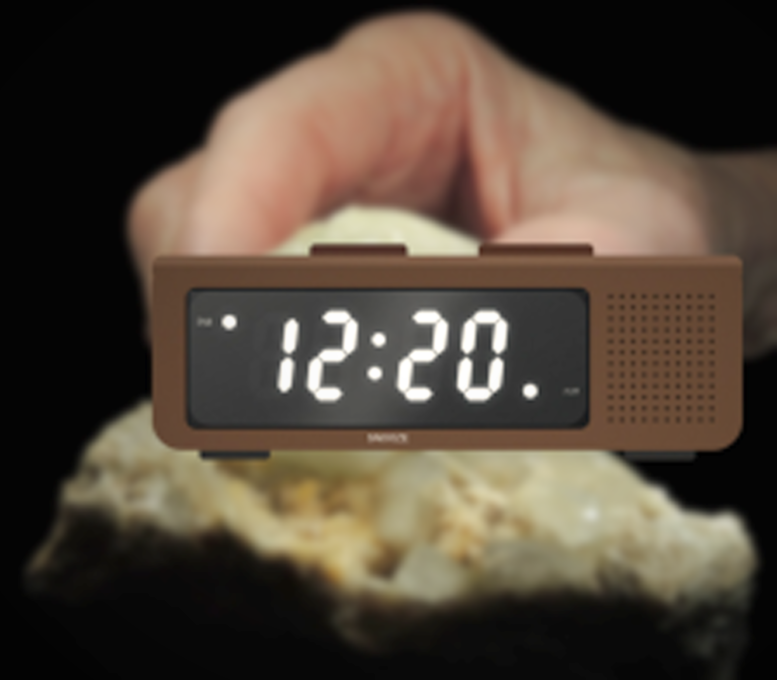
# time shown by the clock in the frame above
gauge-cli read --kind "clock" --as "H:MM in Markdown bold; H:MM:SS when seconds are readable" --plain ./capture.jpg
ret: **12:20**
